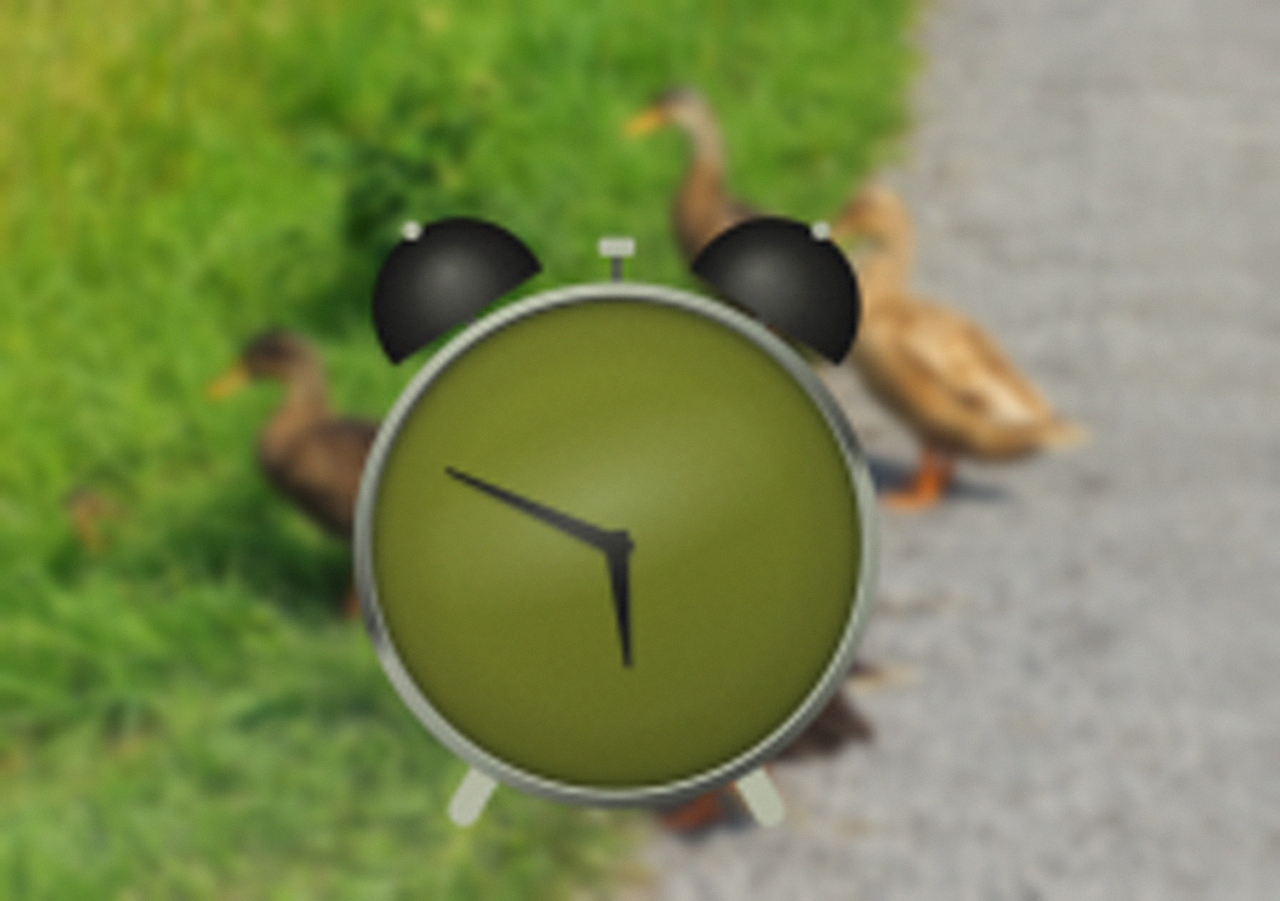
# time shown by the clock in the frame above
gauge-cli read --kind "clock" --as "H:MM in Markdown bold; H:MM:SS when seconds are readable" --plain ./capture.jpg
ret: **5:49**
